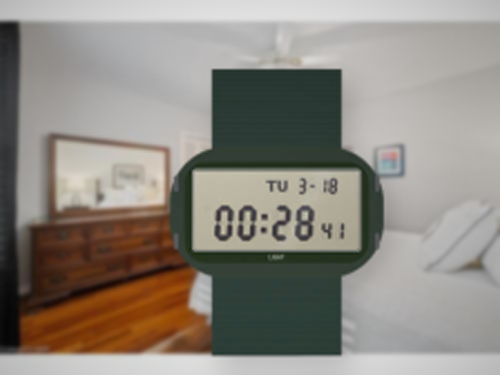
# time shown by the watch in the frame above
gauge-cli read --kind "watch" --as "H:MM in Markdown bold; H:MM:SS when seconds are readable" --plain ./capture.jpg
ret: **0:28:41**
